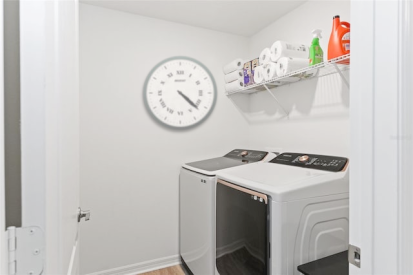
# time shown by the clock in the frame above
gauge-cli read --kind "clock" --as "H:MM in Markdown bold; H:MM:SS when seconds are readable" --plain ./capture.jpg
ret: **4:22**
